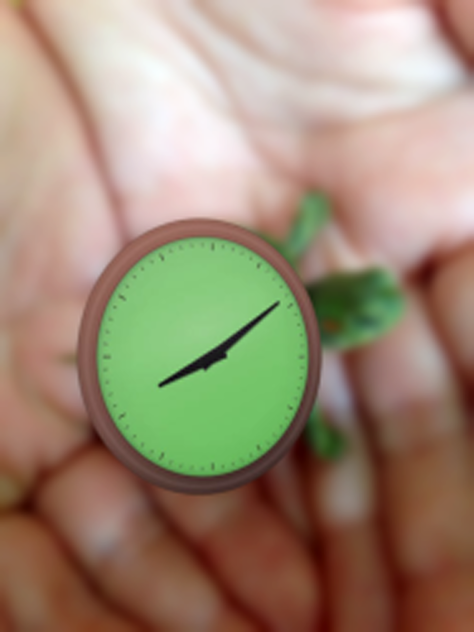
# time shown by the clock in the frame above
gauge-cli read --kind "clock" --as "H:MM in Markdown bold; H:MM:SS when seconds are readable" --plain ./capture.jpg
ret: **8:09**
